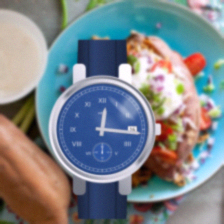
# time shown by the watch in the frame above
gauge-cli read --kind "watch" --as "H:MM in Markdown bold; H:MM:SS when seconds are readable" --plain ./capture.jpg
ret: **12:16**
